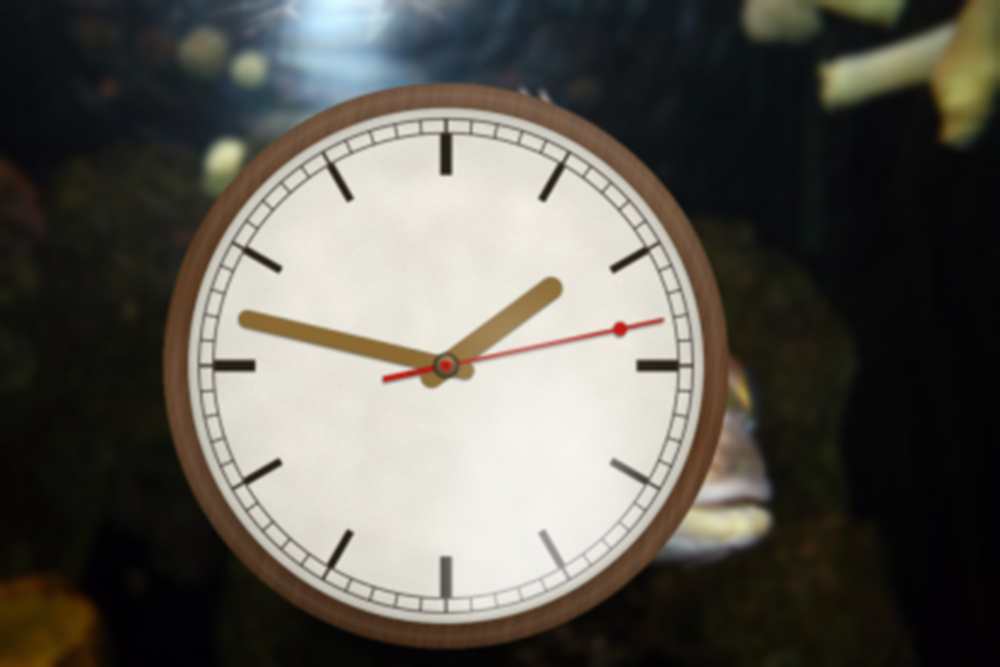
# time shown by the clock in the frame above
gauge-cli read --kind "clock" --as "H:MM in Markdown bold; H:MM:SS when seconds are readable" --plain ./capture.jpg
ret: **1:47:13**
